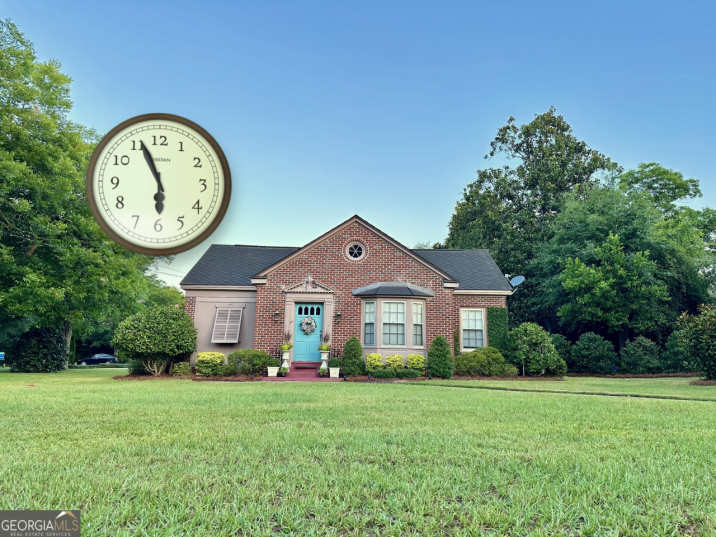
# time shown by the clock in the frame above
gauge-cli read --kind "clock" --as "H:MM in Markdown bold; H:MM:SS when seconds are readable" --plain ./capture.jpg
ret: **5:56**
